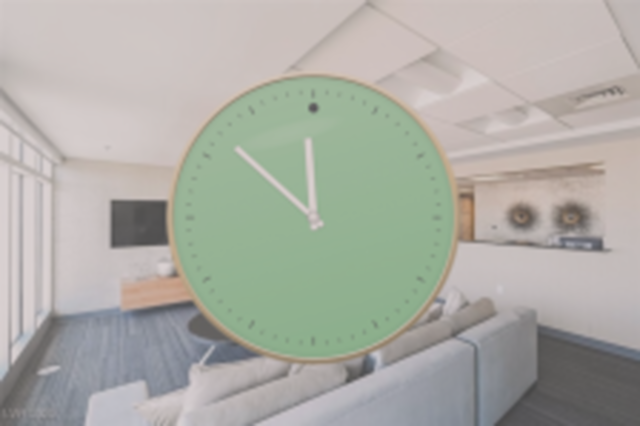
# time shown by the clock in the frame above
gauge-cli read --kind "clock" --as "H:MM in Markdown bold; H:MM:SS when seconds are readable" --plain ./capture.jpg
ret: **11:52**
